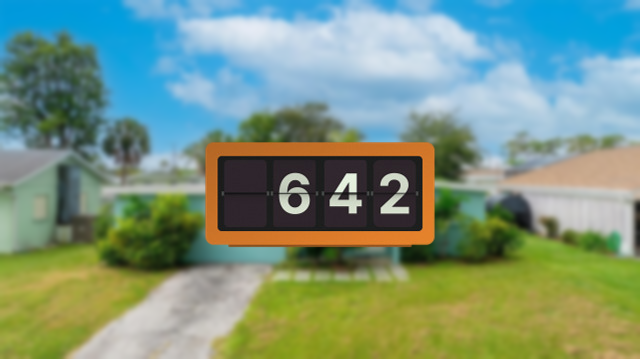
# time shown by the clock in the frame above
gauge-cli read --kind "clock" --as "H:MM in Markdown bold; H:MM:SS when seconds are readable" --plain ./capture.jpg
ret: **6:42**
